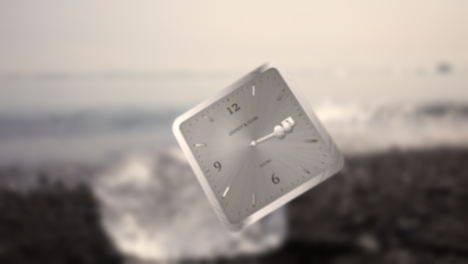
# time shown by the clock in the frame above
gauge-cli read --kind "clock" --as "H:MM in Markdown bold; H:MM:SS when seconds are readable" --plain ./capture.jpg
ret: **3:16**
